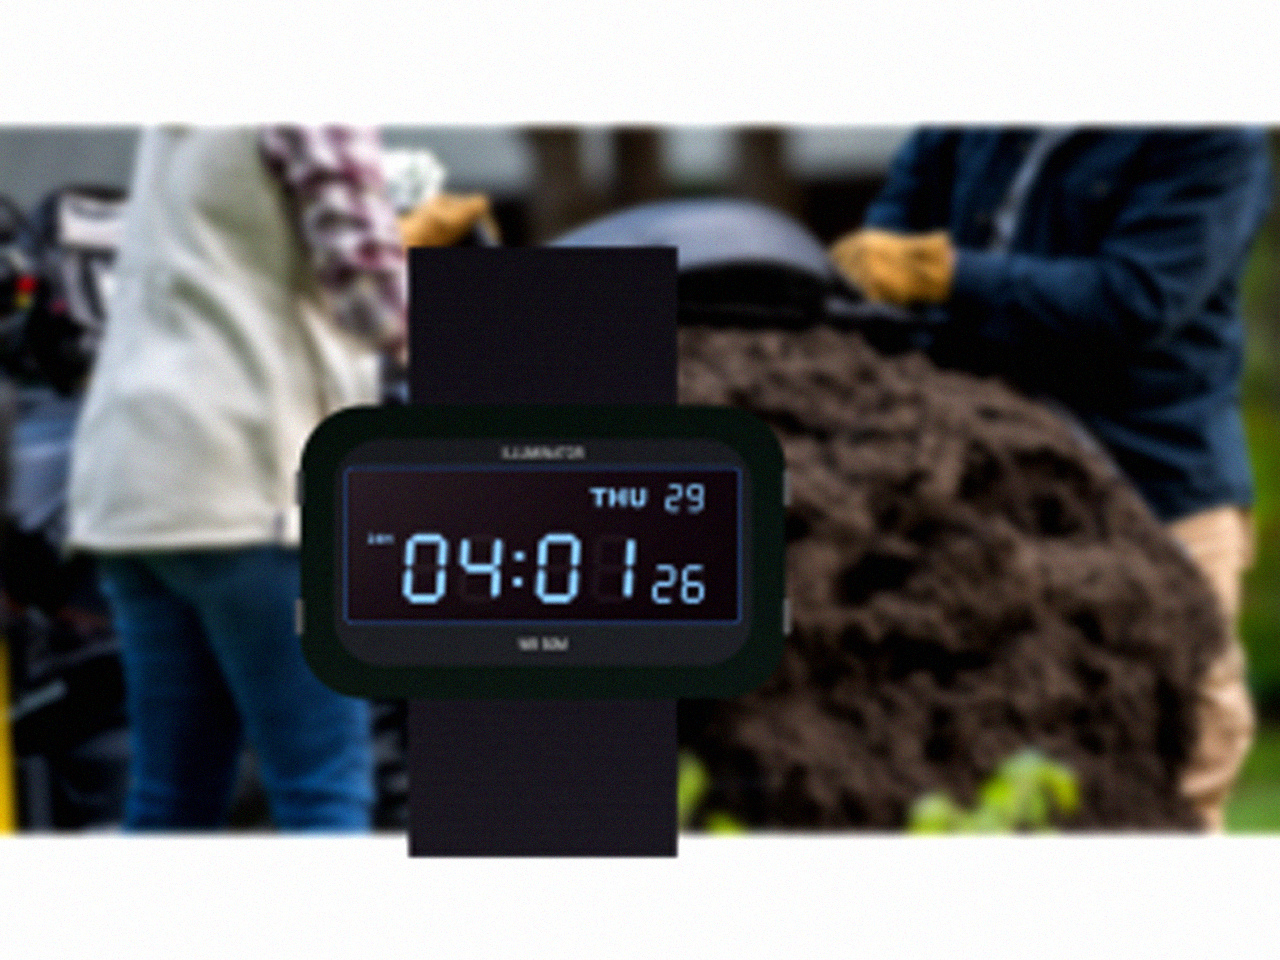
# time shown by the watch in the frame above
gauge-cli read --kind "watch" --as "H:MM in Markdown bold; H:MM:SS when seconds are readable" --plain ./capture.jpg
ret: **4:01:26**
